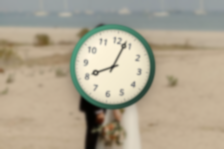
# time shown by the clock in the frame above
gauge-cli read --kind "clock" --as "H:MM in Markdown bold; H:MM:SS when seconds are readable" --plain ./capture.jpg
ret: **8:03**
